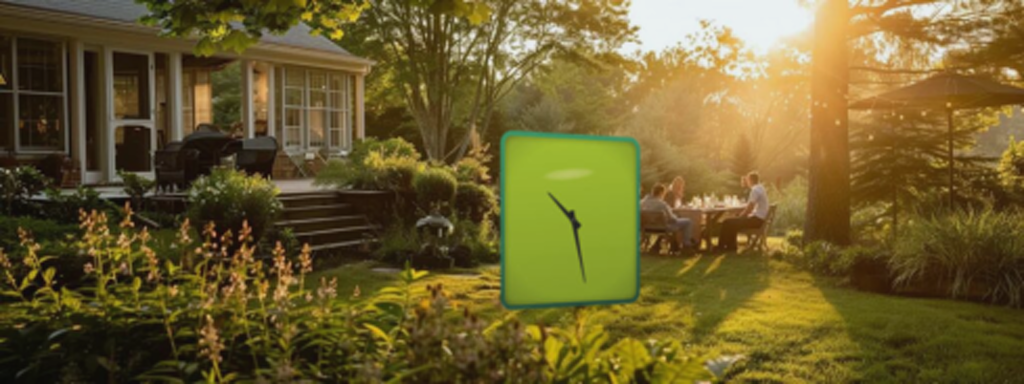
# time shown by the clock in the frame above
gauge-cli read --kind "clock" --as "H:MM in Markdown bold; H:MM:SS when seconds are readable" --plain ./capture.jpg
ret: **10:28**
